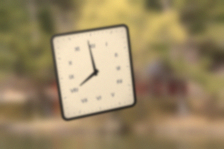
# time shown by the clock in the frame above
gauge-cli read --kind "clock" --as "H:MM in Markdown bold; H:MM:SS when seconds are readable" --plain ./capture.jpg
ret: **7:59**
